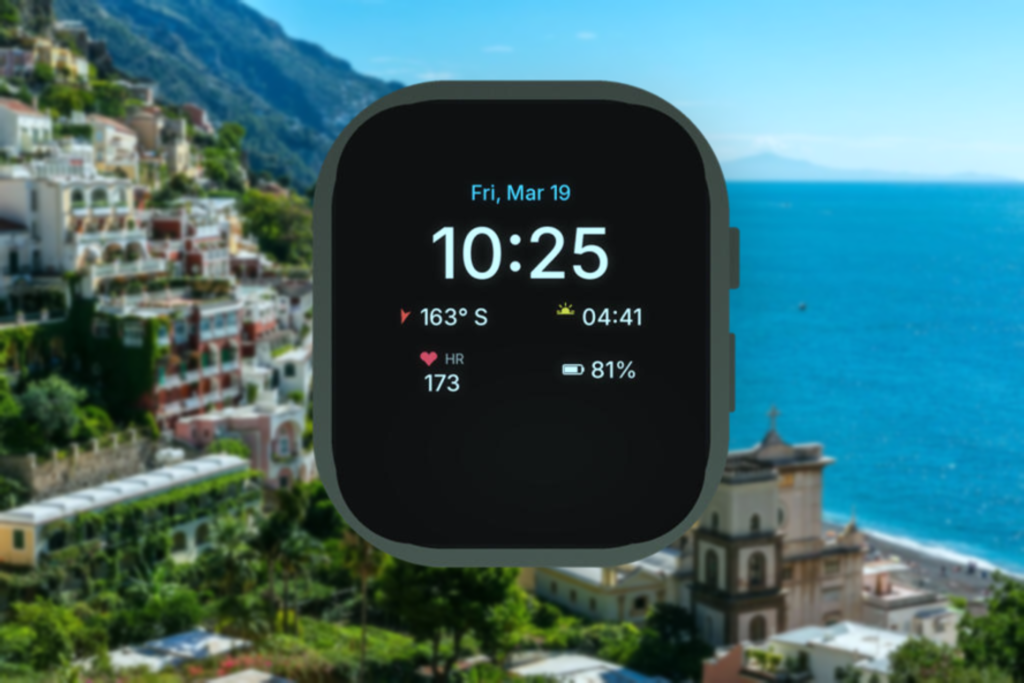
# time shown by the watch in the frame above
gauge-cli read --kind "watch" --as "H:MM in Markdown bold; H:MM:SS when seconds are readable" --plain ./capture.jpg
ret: **10:25**
